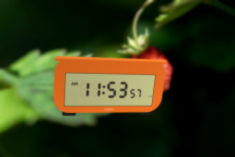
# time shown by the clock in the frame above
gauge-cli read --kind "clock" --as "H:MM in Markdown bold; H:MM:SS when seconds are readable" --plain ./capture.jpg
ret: **11:53:57**
